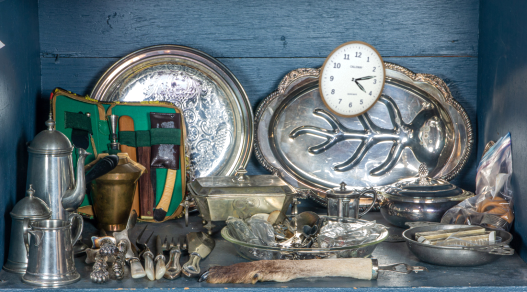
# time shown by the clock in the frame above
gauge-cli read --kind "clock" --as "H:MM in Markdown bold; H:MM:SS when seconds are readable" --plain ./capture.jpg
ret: **4:13**
